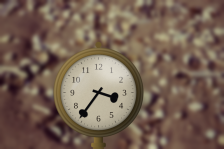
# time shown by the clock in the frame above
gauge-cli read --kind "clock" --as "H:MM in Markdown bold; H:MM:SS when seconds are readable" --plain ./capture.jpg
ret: **3:36**
